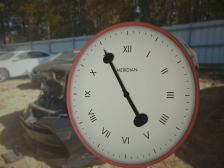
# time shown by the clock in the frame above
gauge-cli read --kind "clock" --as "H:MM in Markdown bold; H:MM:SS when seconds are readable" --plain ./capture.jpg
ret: **4:55**
